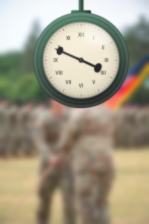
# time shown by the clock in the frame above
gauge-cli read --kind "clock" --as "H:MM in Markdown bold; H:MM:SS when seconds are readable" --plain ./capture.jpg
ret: **3:49**
